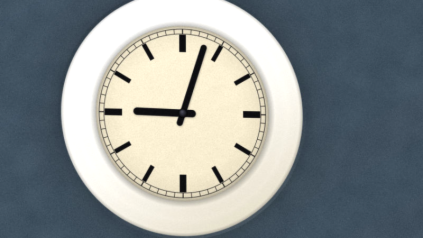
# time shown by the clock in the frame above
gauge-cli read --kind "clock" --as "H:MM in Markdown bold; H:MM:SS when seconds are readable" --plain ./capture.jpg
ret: **9:03**
